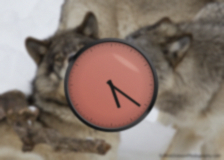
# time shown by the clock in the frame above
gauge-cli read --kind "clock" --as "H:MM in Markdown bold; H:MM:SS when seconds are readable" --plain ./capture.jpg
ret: **5:21**
